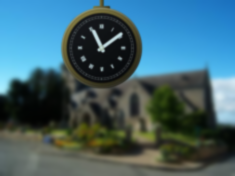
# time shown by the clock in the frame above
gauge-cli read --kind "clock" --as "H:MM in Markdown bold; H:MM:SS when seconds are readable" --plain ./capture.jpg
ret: **11:09**
